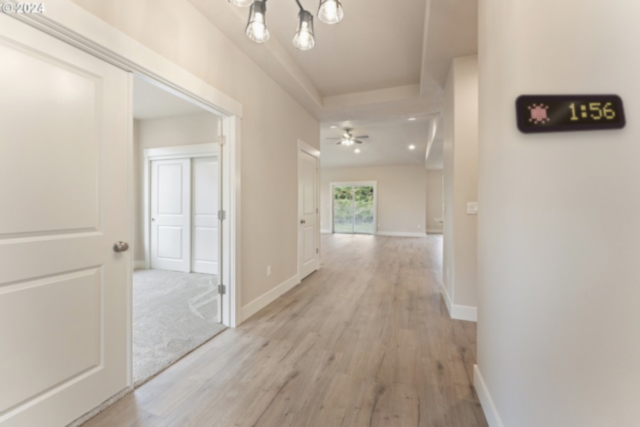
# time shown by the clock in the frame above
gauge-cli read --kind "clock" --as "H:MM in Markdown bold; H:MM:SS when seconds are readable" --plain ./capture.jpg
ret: **1:56**
